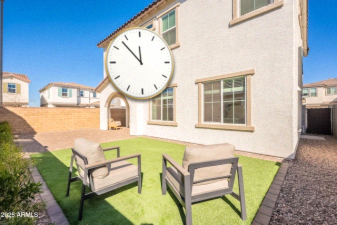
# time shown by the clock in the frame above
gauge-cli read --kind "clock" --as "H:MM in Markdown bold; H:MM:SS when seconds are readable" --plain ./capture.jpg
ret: **11:53**
